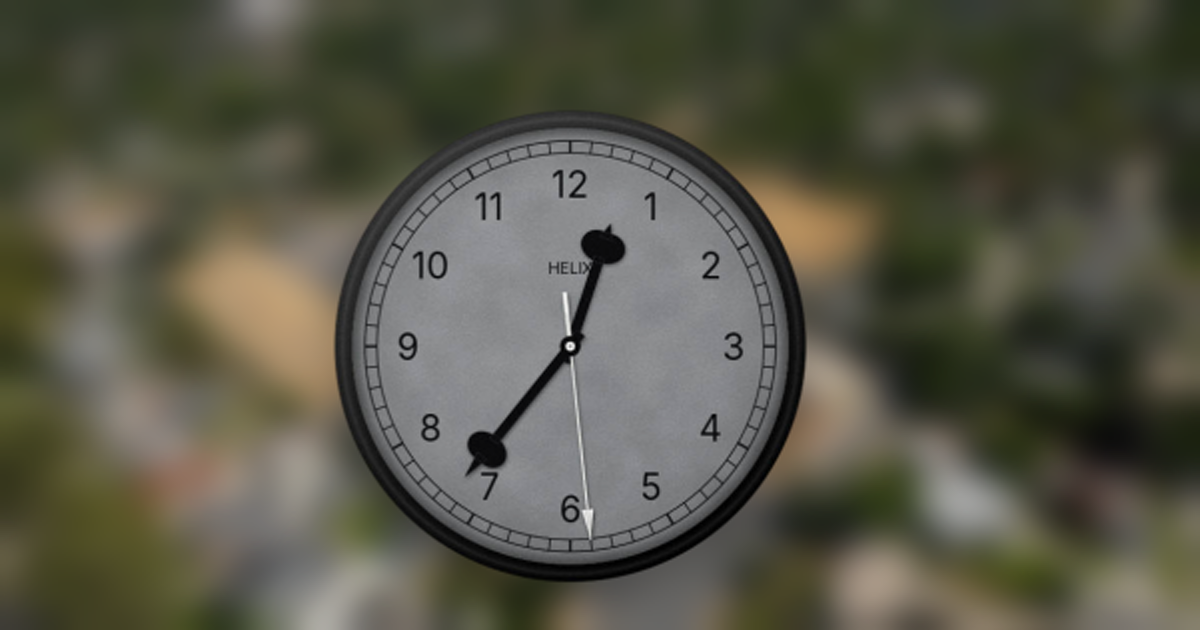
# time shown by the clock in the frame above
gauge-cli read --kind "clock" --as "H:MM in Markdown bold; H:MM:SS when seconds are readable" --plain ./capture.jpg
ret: **12:36:29**
